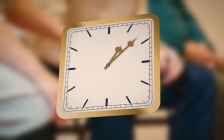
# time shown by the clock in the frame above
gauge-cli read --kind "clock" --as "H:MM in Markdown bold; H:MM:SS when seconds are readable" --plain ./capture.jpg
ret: **1:08**
